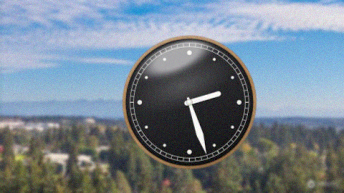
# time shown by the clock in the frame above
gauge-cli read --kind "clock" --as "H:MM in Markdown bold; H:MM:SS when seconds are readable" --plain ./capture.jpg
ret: **2:27**
